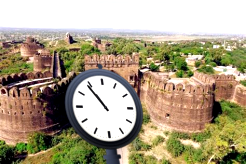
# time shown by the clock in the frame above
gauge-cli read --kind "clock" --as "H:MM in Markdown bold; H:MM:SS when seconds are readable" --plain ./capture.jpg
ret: **10:54**
